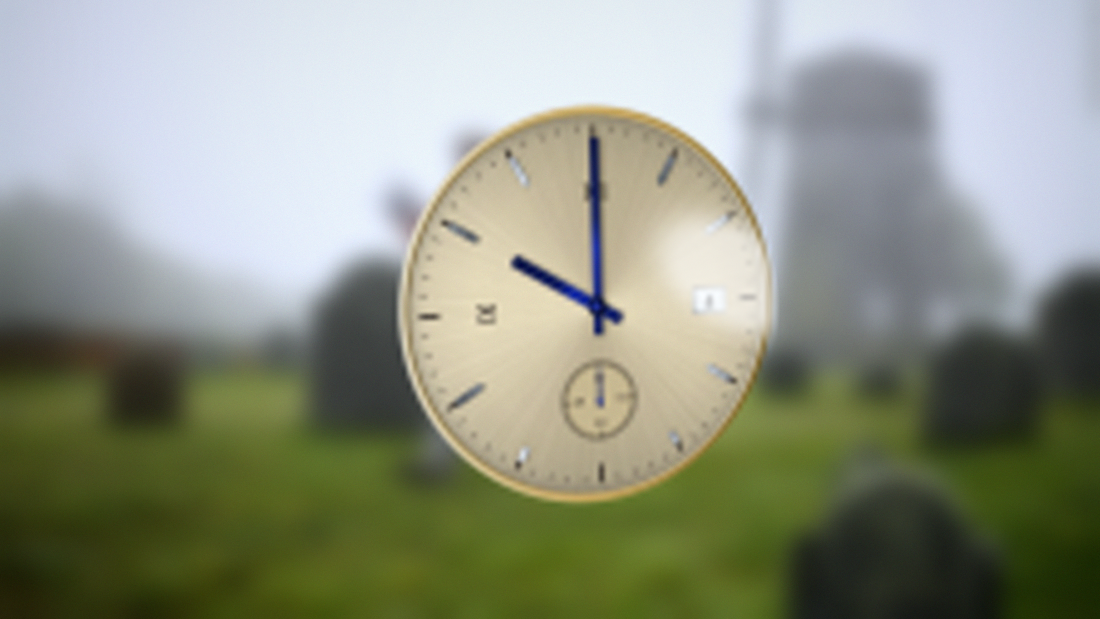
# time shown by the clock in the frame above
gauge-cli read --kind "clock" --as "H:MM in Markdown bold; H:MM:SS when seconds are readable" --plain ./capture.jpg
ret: **10:00**
